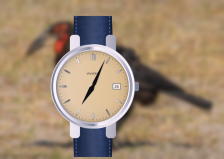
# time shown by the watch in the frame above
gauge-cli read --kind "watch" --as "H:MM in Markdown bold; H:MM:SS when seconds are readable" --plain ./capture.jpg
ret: **7:04**
